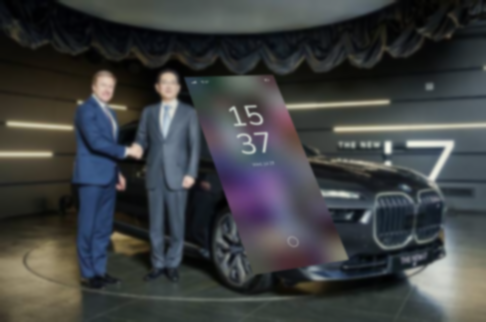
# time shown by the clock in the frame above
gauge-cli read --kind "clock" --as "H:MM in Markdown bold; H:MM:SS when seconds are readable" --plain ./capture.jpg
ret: **15:37**
